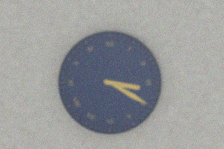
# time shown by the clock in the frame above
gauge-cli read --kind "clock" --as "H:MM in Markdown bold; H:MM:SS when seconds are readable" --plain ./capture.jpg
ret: **3:20**
